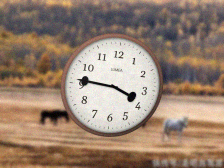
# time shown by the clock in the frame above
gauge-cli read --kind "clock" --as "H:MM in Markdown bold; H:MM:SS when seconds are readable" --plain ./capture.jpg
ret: **3:46**
